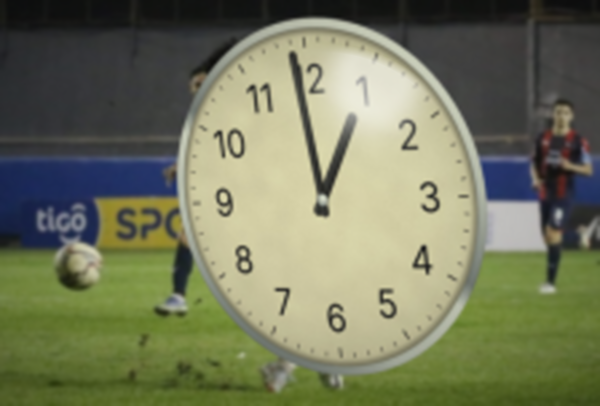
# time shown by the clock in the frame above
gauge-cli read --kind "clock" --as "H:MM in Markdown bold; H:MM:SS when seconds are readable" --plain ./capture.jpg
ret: **12:59**
